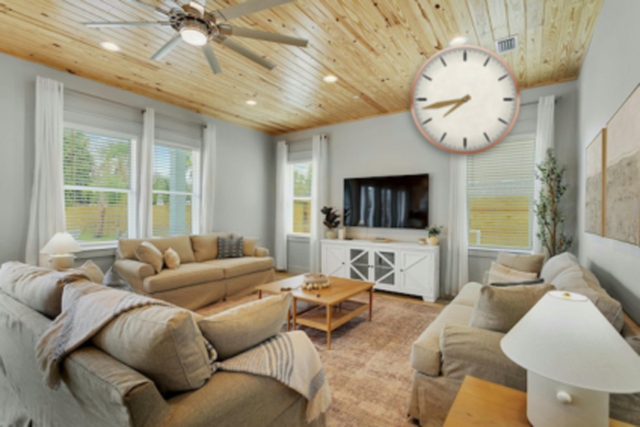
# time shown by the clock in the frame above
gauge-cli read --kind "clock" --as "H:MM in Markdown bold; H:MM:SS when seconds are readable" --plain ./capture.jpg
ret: **7:43**
